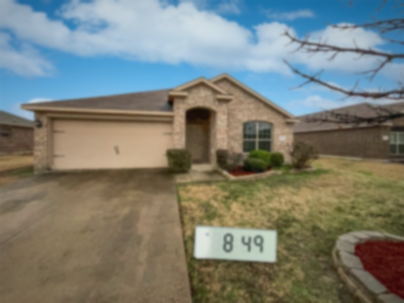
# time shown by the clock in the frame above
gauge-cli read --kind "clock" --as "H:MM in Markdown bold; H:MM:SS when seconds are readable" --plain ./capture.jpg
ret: **8:49**
